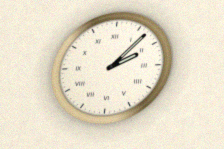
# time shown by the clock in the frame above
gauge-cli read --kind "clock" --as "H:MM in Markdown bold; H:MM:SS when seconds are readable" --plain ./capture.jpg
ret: **2:07**
